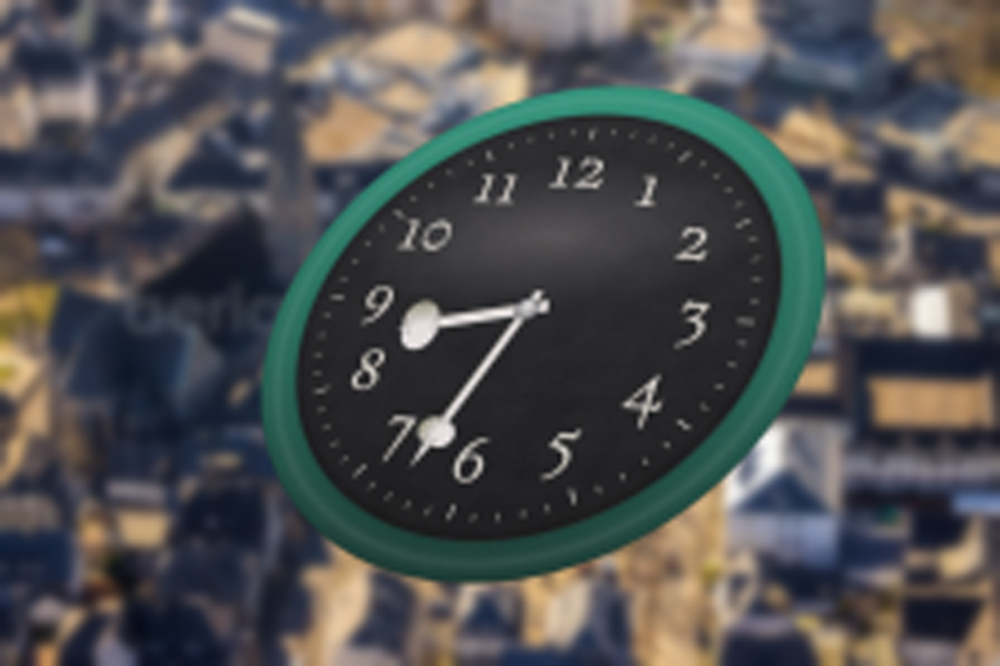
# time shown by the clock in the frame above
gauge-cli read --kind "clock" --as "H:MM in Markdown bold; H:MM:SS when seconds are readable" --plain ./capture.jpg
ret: **8:33**
